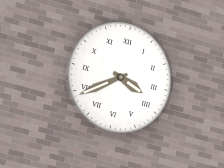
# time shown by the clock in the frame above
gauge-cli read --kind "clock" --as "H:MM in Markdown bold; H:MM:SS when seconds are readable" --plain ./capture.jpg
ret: **3:39**
